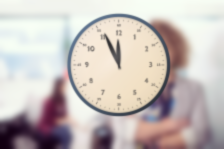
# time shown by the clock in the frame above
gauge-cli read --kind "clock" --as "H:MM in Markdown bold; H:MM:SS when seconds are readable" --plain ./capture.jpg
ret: **11:56**
